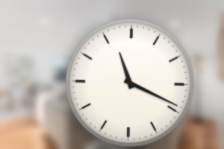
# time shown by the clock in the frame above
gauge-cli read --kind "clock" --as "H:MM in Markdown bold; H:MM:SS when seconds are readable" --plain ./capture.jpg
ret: **11:19**
